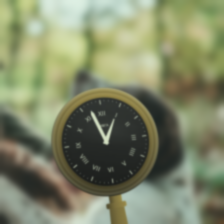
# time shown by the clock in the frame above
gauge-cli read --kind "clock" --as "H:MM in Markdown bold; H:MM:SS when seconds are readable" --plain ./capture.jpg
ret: **12:57**
